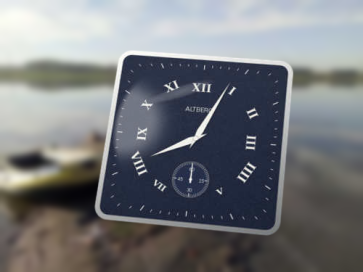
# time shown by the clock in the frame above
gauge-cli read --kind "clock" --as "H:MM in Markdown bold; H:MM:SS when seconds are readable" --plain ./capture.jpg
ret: **8:04**
